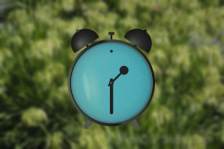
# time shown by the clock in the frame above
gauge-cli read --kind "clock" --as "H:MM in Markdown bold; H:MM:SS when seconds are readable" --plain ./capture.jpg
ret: **1:30**
